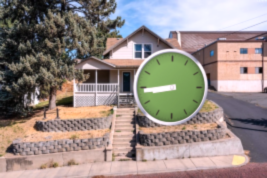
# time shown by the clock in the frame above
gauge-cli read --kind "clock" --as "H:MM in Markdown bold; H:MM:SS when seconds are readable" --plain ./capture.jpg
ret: **8:44**
